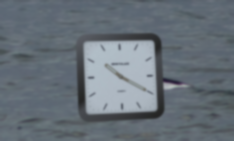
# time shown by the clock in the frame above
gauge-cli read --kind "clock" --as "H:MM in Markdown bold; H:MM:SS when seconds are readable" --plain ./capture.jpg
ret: **10:20**
